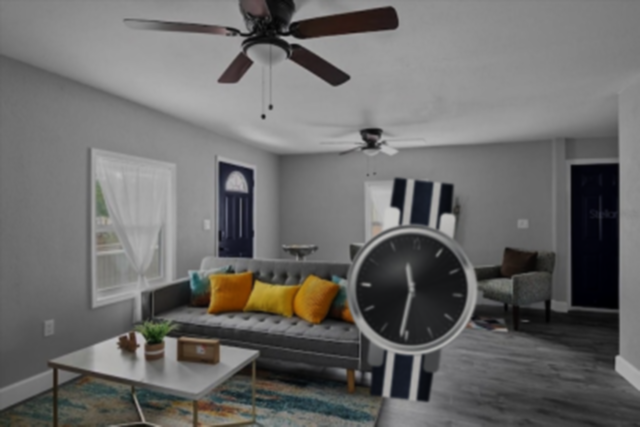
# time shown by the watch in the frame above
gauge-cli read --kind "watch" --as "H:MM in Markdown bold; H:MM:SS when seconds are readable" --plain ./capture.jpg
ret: **11:31**
